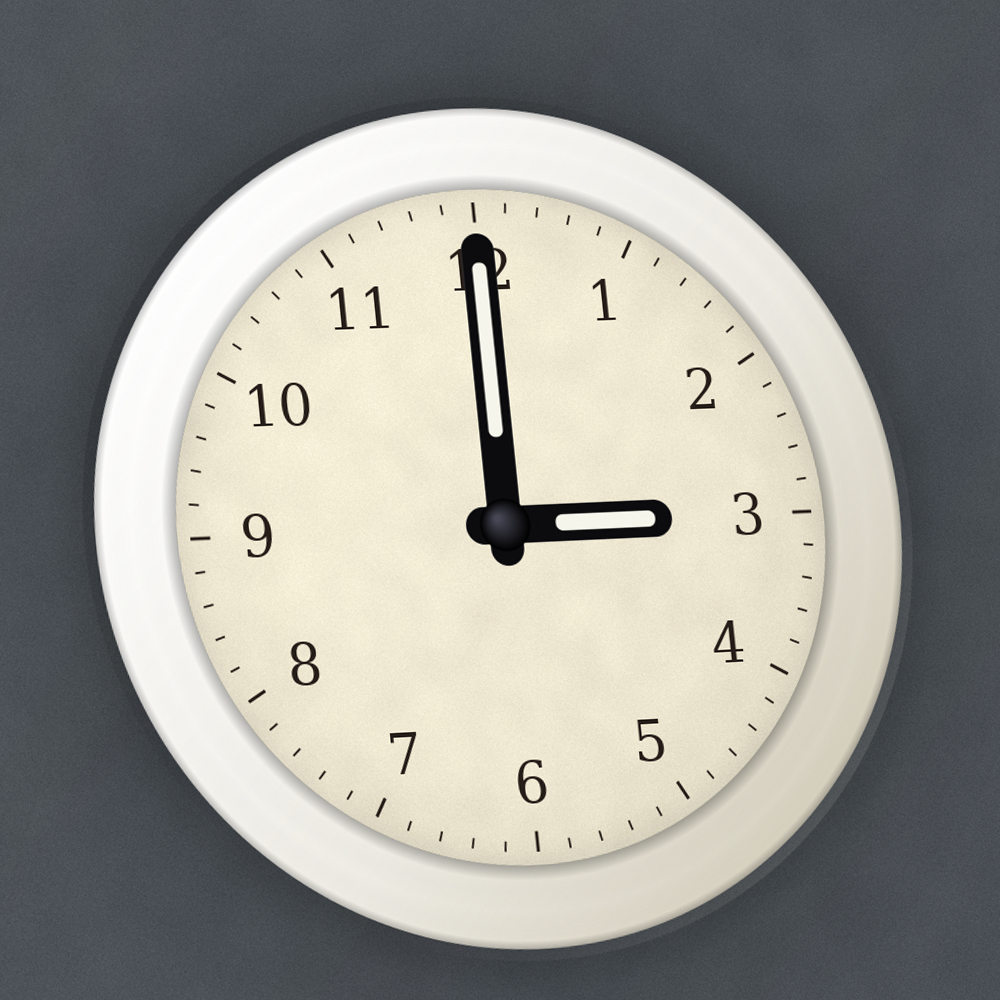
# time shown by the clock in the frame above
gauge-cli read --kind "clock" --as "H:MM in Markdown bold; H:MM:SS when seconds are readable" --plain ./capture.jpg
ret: **3:00**
